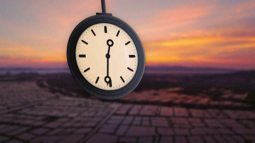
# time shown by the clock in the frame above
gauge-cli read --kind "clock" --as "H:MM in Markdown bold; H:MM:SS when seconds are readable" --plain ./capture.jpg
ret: **12:31**
